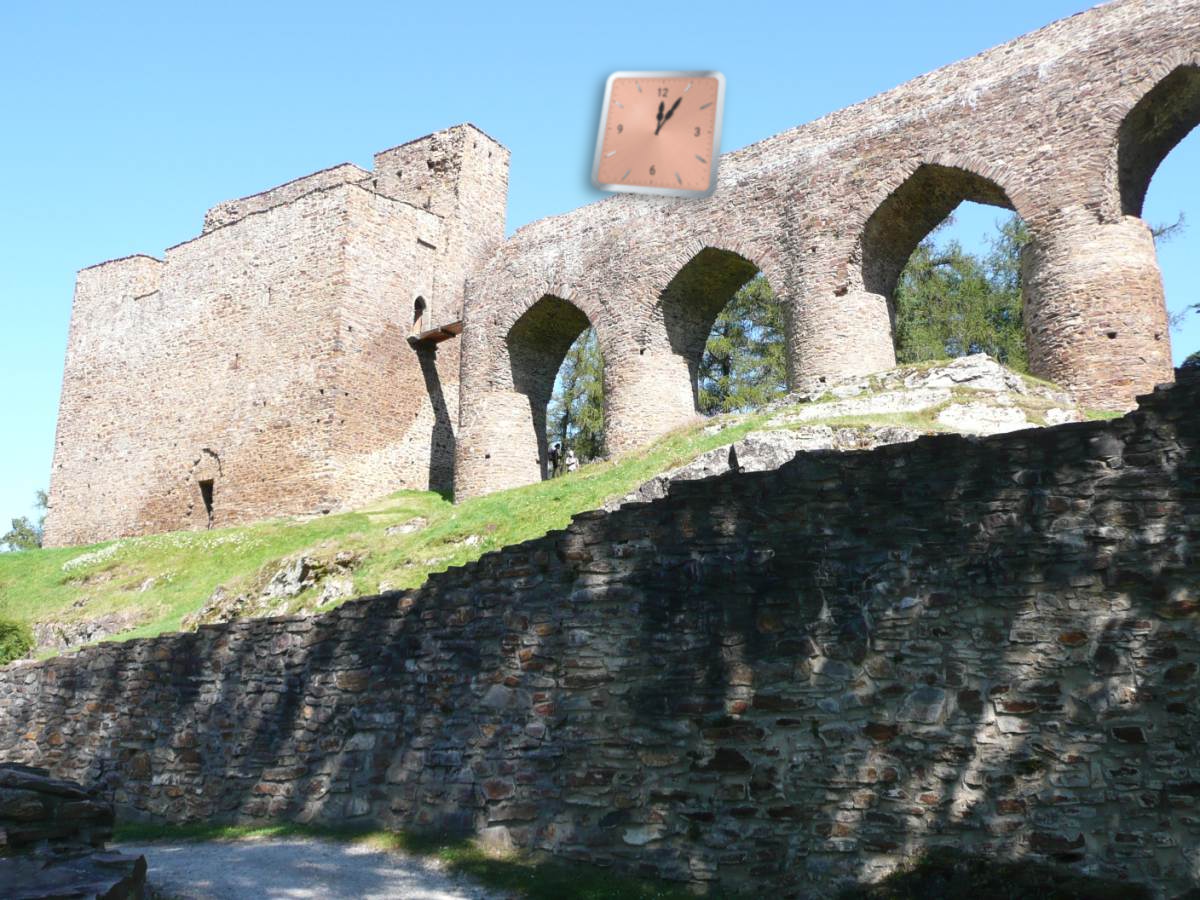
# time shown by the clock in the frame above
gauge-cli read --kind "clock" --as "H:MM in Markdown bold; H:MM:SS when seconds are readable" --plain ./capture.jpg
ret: **12:05**
